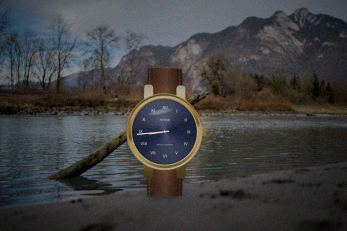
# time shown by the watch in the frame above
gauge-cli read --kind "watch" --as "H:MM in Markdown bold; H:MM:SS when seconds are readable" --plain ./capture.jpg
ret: **8:44**
